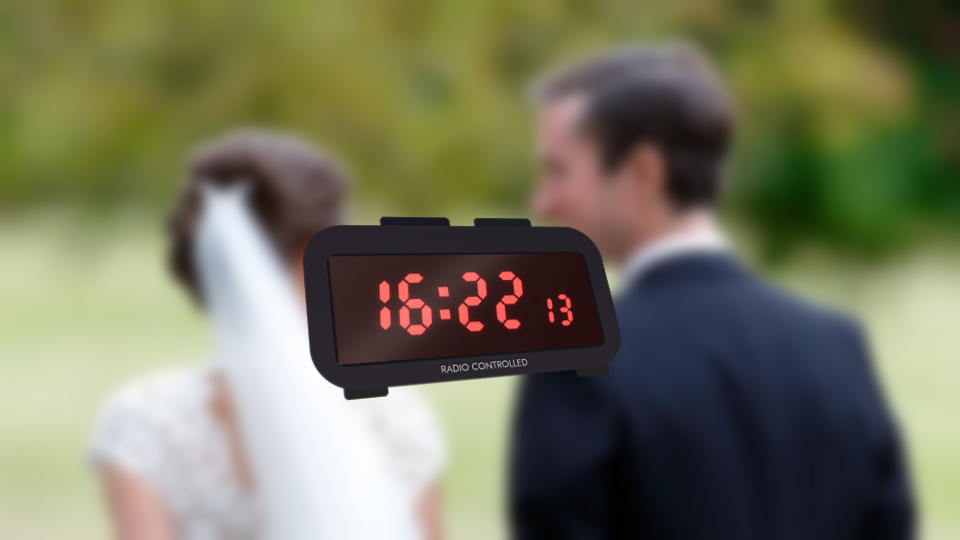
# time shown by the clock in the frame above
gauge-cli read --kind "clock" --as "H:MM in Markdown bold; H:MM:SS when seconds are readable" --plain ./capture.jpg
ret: **16:22:13**
